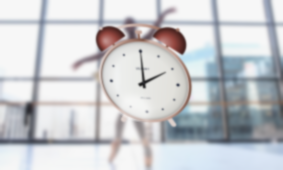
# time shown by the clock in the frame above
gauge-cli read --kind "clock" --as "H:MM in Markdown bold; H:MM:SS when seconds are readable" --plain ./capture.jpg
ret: **2:00**
